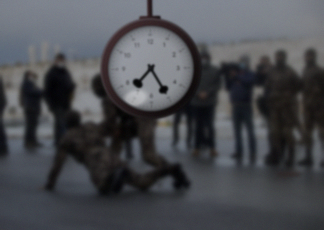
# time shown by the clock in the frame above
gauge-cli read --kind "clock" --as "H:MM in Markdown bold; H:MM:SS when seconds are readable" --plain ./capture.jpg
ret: **7:25**
